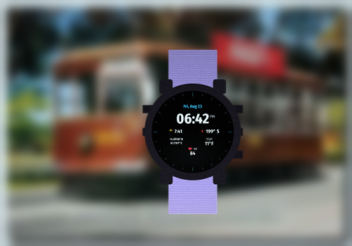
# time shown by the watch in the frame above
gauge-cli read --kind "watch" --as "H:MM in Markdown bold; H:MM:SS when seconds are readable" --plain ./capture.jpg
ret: **6:42**
